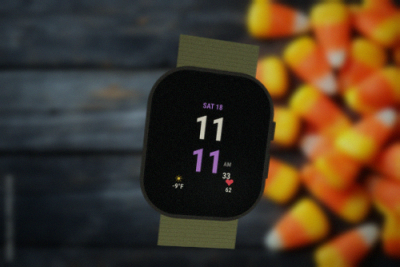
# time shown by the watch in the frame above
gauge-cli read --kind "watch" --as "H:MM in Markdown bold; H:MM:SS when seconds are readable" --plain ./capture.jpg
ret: **11:11:33**
